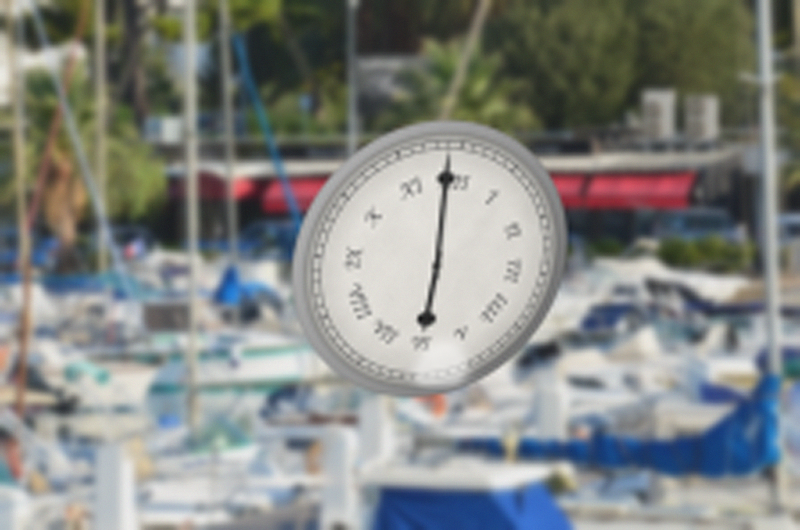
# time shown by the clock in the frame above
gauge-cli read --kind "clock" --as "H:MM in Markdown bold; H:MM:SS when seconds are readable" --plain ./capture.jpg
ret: **5:59**
